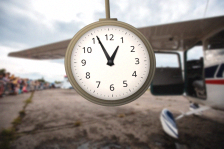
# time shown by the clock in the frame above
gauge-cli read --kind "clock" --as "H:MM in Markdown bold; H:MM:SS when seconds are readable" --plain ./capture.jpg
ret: **12:56**
